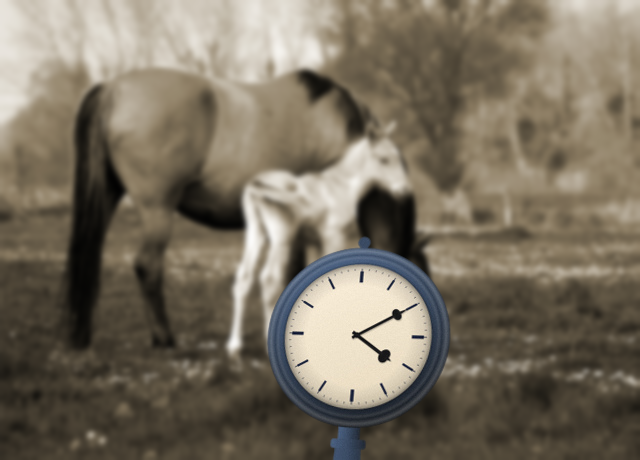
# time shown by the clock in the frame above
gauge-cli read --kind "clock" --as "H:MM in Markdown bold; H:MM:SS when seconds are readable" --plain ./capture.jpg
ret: **4:10**
